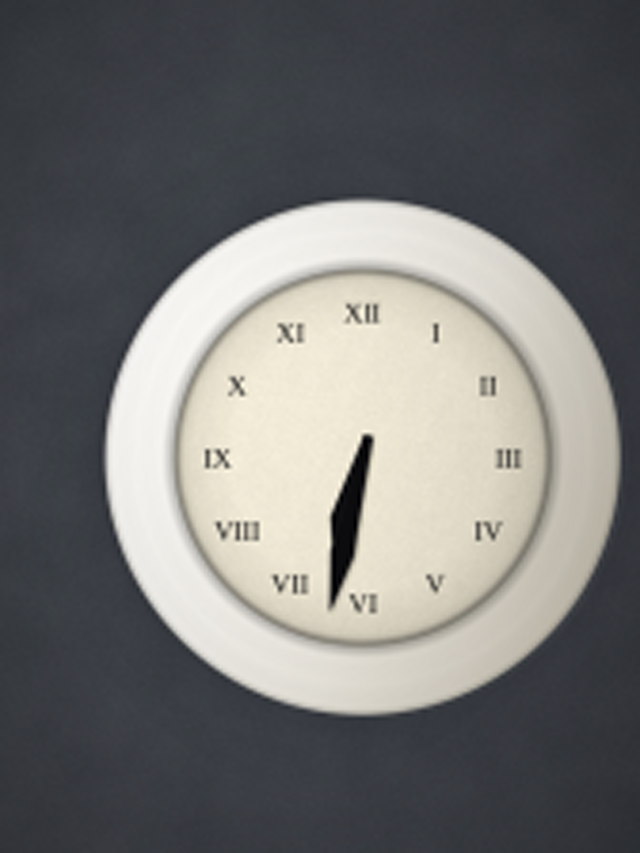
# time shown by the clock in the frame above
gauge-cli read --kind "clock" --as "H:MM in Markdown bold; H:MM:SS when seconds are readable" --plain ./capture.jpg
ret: **6:32**
